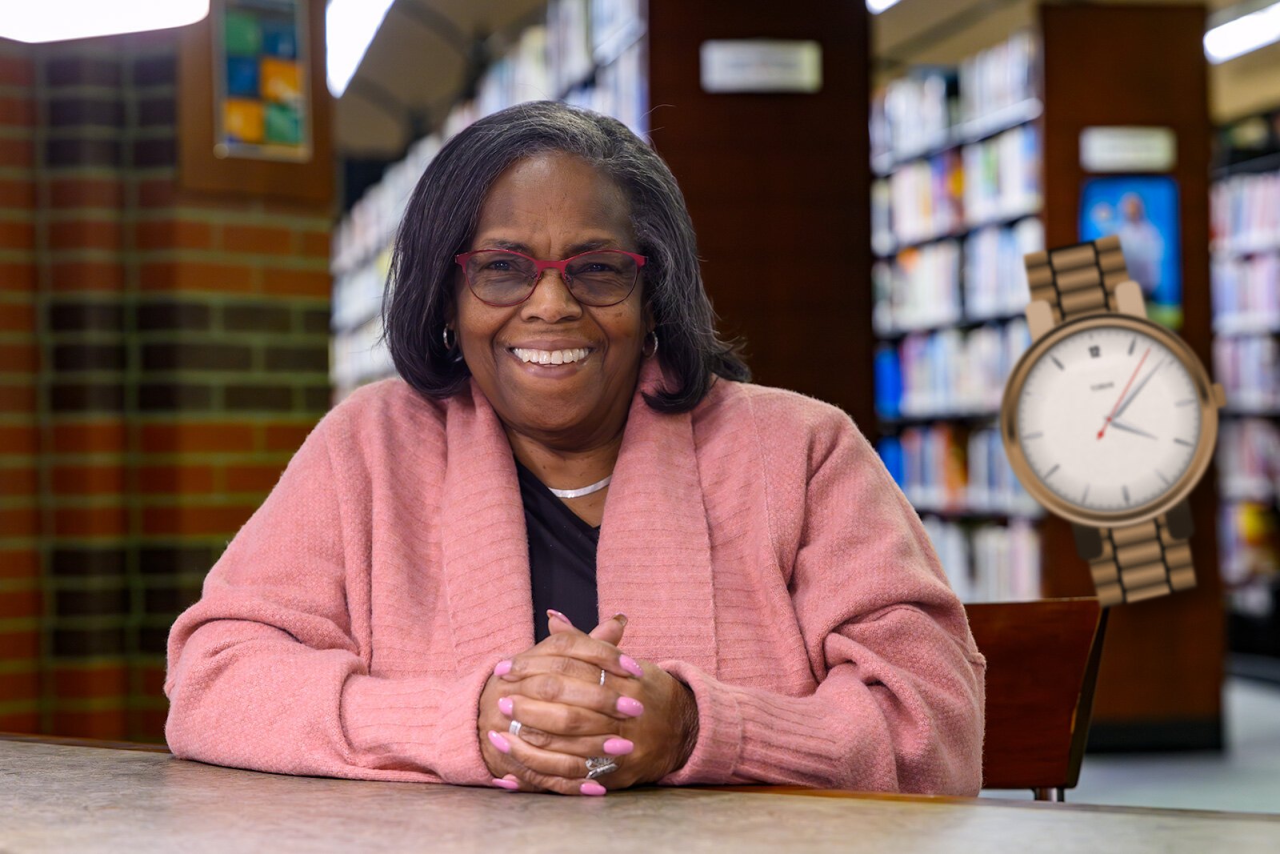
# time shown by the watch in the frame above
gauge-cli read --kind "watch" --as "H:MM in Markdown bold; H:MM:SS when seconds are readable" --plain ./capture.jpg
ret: **4:09:07**
